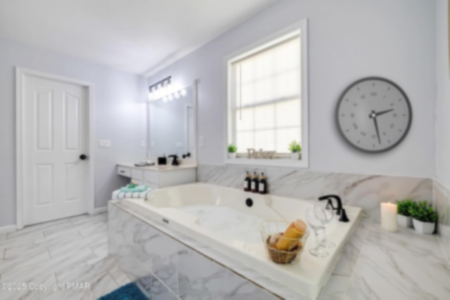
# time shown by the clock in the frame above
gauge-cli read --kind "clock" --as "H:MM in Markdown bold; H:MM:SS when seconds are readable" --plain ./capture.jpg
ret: **2:28**
